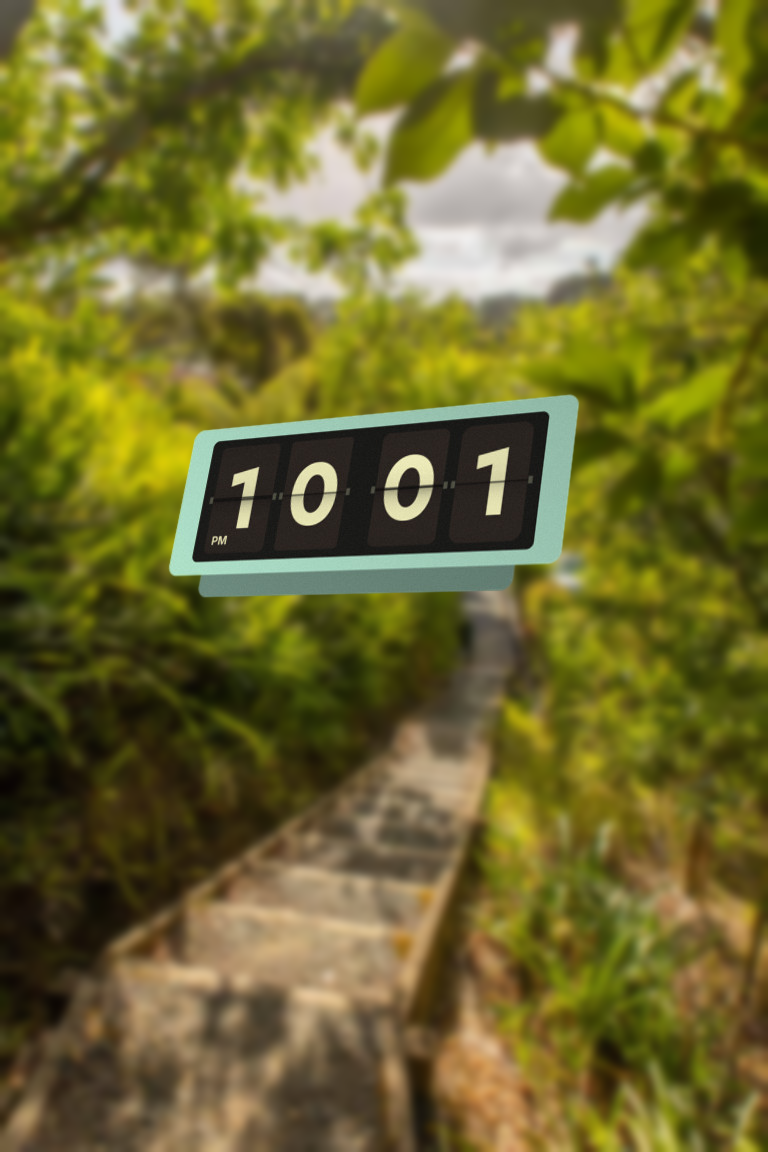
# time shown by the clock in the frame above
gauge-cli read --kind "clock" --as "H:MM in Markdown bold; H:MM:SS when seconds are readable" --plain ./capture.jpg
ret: **10:01**
